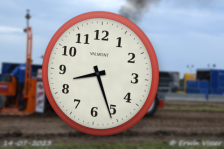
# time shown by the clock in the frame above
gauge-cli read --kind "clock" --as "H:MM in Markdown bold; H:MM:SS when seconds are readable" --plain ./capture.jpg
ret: **8:26**
